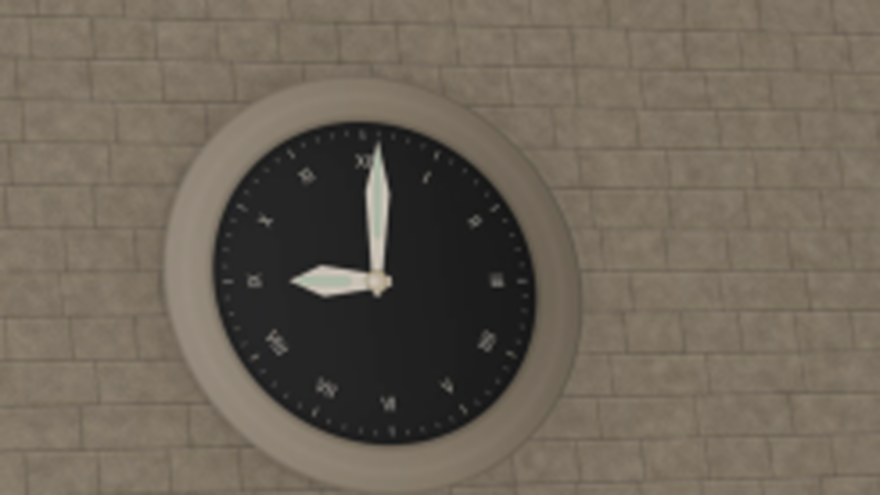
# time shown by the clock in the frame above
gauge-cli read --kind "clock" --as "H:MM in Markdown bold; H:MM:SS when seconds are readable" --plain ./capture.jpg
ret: **9:01**
